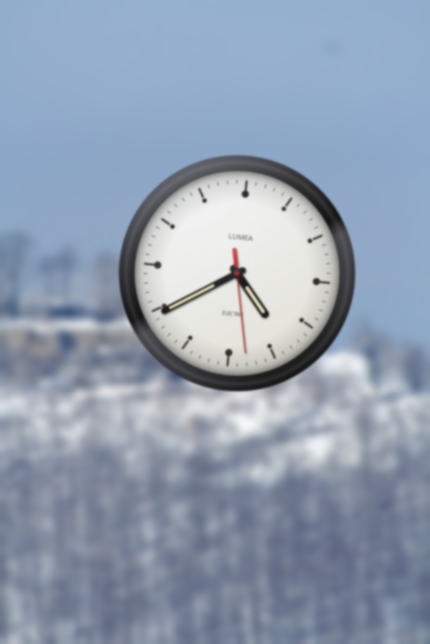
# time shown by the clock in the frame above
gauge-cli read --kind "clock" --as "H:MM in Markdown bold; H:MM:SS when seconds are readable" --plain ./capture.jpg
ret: **4:39:28**
